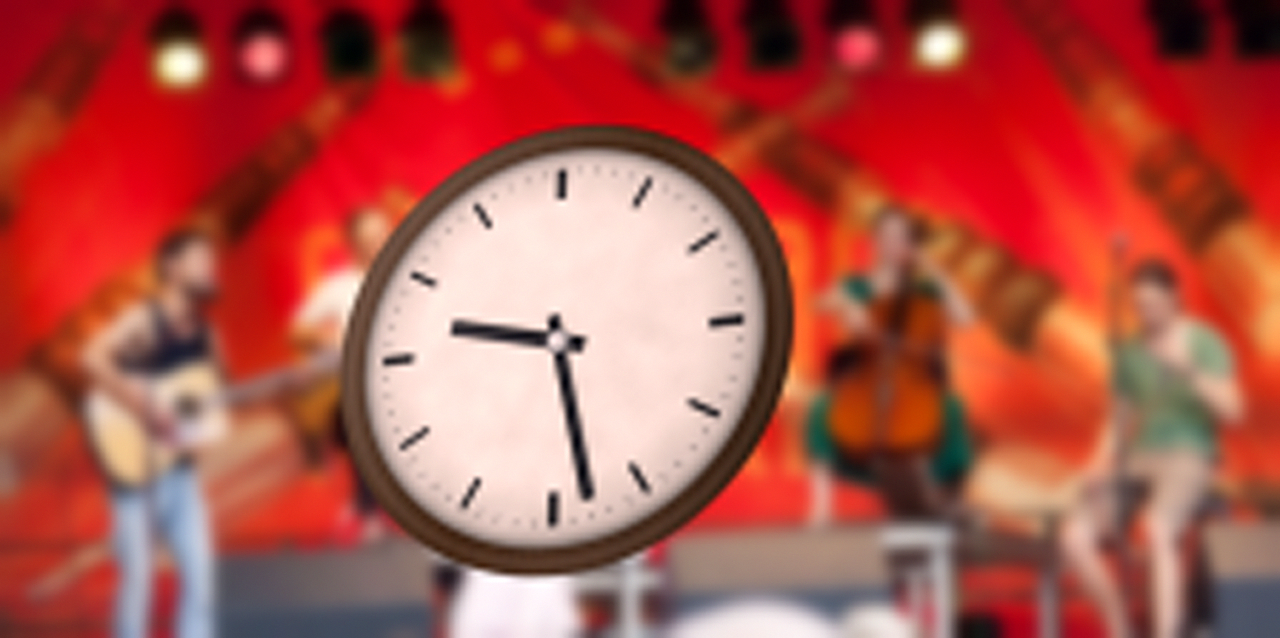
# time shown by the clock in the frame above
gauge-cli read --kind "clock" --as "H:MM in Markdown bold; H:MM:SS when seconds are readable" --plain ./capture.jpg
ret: **9:28**
